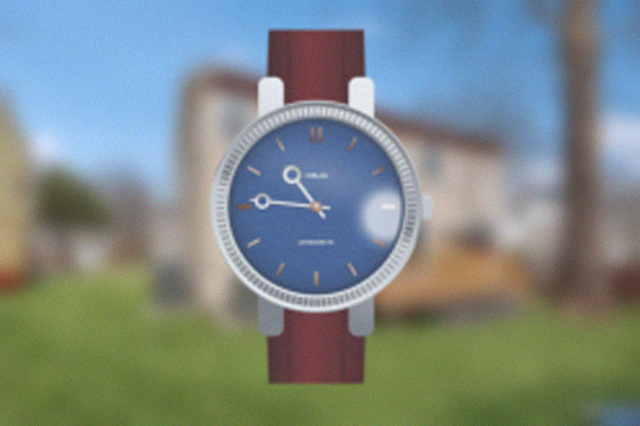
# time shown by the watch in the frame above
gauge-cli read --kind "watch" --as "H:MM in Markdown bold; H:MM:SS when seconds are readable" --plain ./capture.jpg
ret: **10:46**
